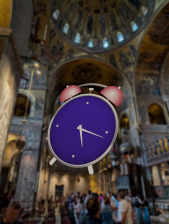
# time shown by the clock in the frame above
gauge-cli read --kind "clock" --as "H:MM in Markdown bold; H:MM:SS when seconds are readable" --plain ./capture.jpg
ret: **5:17**
